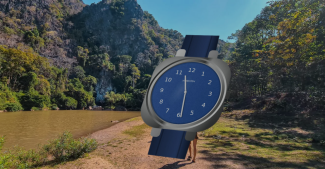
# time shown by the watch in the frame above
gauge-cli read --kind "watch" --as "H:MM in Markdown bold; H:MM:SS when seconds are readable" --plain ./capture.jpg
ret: **11:29**
